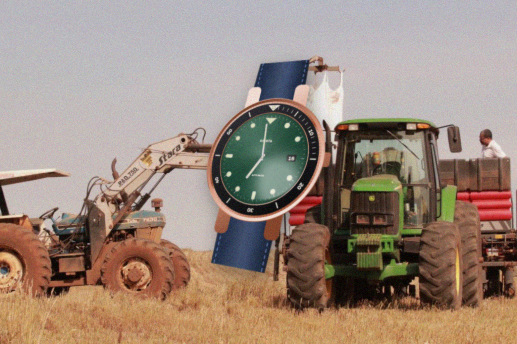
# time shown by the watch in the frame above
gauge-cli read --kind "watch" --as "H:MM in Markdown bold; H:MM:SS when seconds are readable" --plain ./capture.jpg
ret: **6:59**
